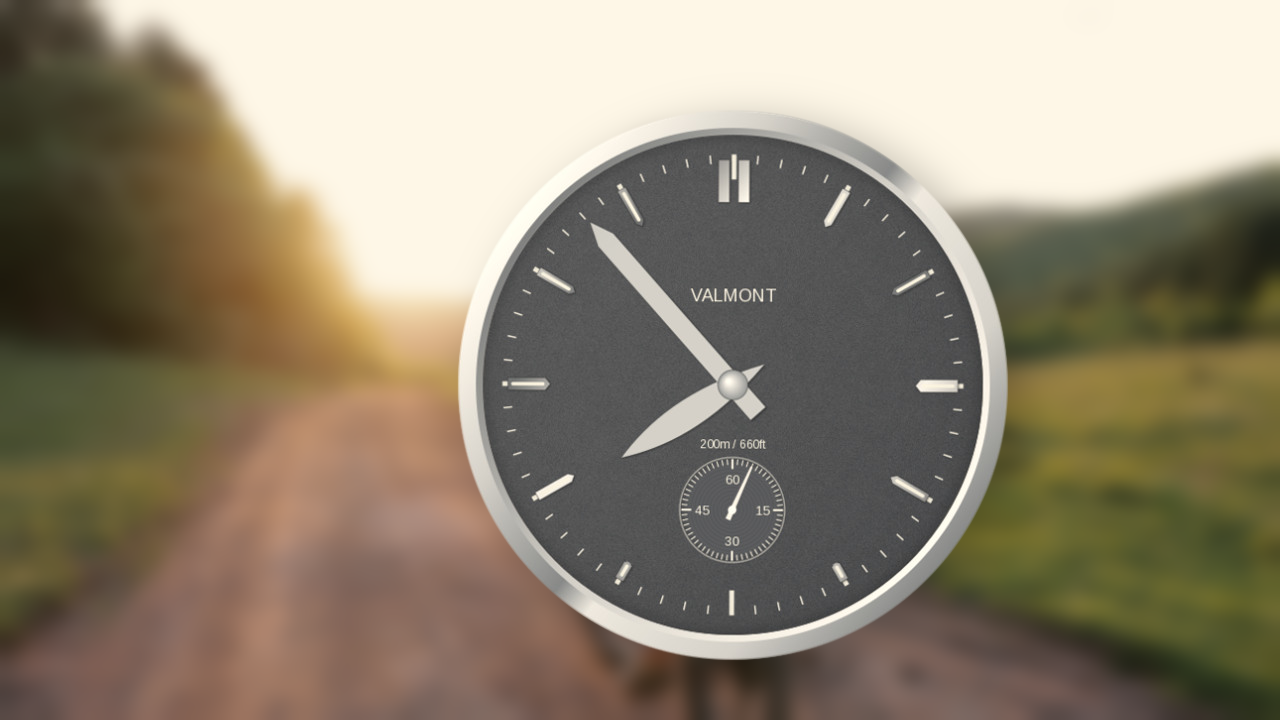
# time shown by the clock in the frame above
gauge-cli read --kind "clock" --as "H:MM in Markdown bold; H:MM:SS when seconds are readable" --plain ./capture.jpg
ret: **7:53:04**
